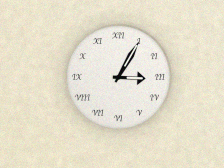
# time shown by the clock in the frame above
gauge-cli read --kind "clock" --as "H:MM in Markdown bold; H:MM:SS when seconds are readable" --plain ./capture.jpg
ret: **3:05**
